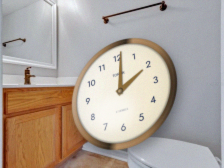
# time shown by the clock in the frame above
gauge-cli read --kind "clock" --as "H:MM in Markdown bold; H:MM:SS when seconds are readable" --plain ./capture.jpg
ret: **2:01**
